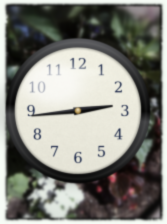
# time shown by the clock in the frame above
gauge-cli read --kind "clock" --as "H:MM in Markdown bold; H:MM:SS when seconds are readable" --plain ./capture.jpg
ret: **2:44**
